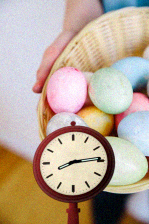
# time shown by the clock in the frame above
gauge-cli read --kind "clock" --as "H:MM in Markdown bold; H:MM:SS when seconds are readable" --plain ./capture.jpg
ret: **8:14**
